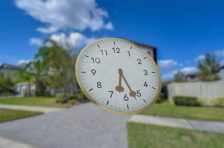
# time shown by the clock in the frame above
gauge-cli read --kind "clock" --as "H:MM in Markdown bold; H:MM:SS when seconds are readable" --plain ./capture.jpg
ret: **6:27**
